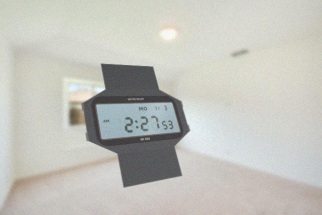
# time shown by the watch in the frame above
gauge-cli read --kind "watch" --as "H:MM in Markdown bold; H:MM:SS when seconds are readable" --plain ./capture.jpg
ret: **2:27:53**
